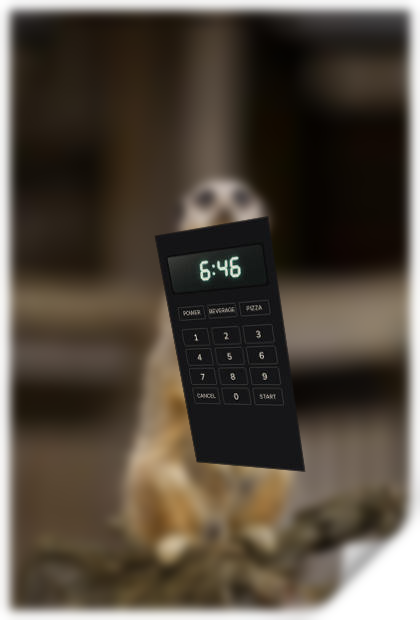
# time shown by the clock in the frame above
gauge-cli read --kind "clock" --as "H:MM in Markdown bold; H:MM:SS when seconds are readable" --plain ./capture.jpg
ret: **6:46**
